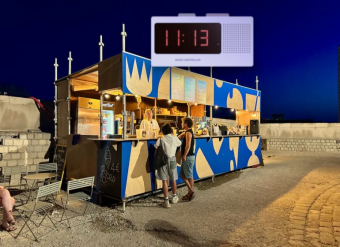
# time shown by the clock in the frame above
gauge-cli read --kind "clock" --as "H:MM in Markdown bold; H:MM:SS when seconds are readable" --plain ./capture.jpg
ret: **11:13**
